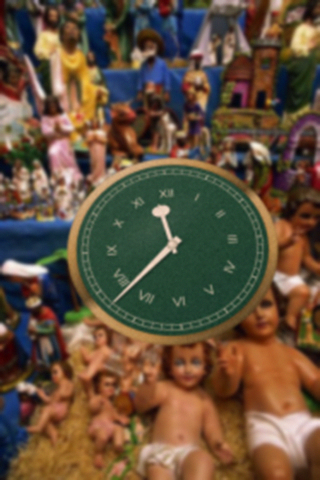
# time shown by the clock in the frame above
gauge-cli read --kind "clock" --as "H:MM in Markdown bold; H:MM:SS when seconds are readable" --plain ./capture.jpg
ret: **11:38**
